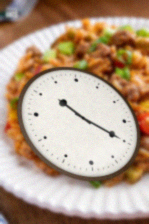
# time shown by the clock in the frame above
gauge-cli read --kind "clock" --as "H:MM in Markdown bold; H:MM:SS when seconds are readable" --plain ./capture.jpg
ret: **10:20**
